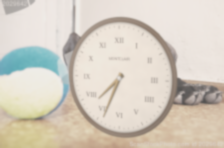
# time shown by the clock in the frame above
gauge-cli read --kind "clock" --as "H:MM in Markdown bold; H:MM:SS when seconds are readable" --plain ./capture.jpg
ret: **7:34**
